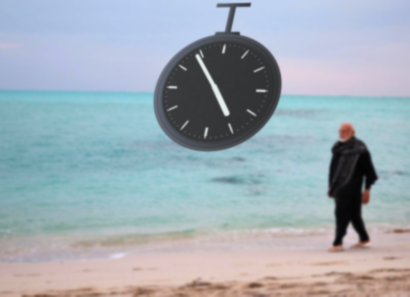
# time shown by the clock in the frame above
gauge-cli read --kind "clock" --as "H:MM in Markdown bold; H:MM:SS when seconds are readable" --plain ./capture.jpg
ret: **4:54**
